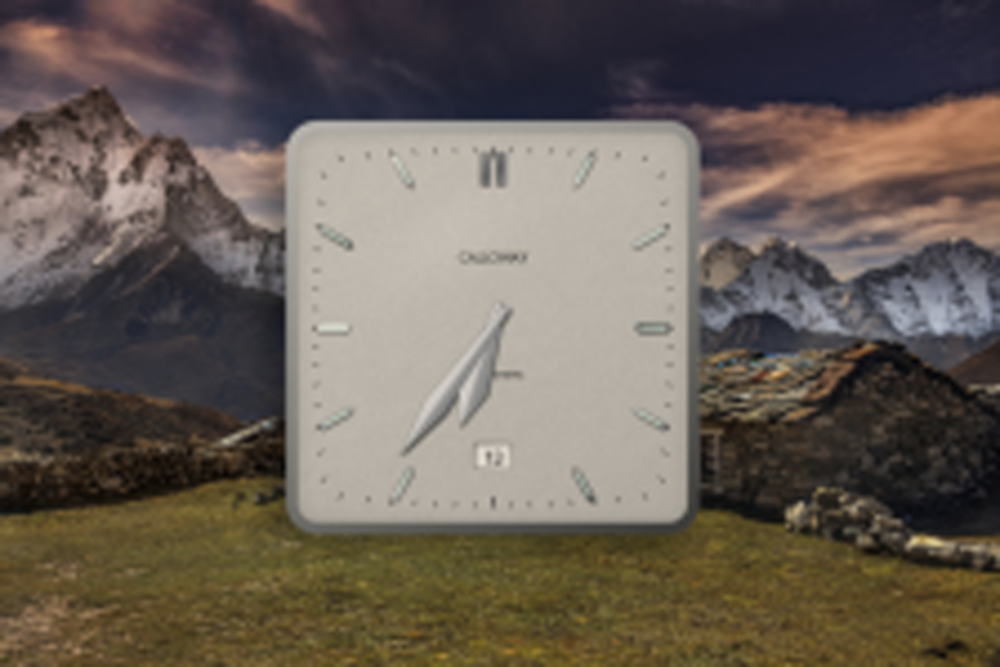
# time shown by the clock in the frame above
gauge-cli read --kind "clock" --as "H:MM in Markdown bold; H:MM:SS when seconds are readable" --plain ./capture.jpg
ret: **6:36**
